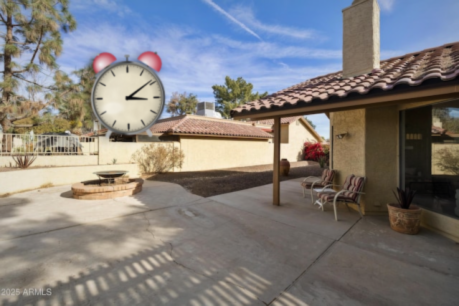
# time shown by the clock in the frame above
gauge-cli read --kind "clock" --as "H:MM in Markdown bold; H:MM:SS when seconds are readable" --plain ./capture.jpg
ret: **3:09**
